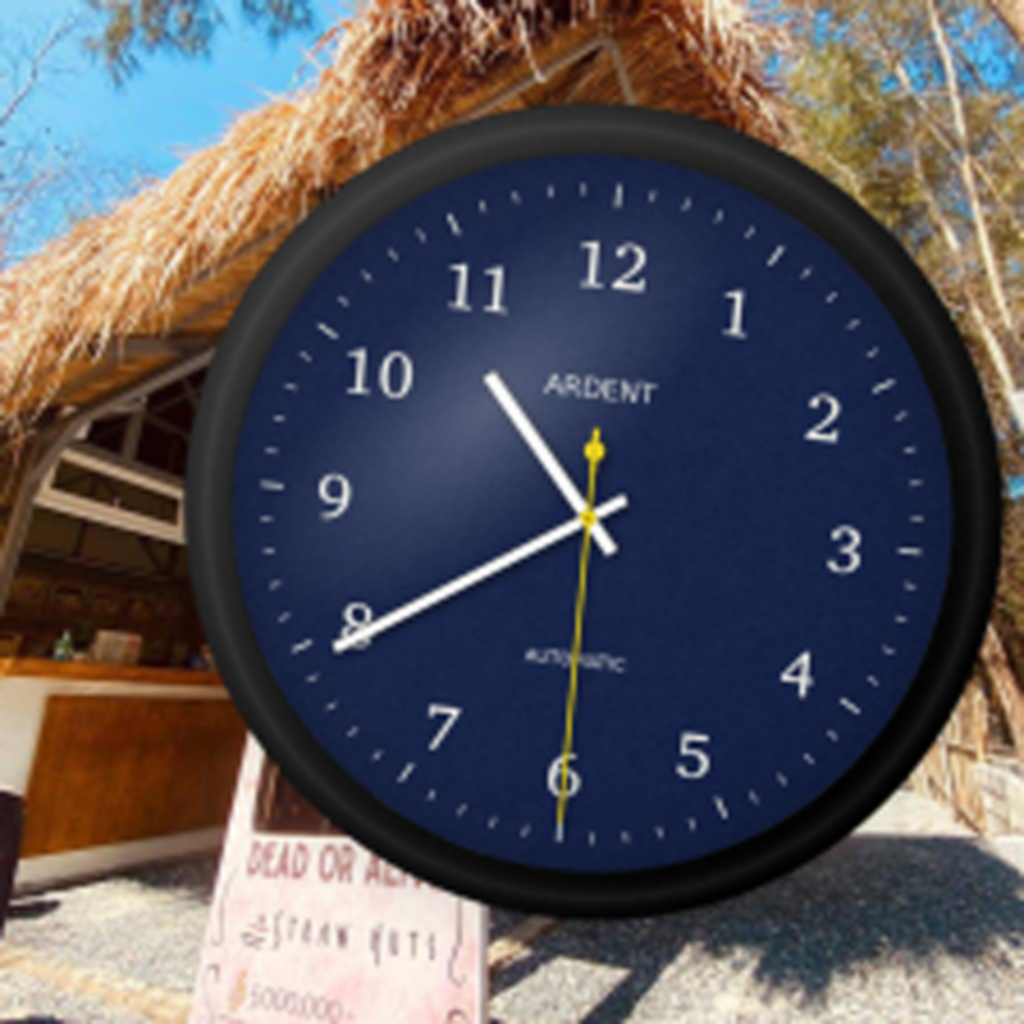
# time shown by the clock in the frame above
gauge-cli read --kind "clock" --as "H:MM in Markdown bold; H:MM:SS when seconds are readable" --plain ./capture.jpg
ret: **10:39:30**
